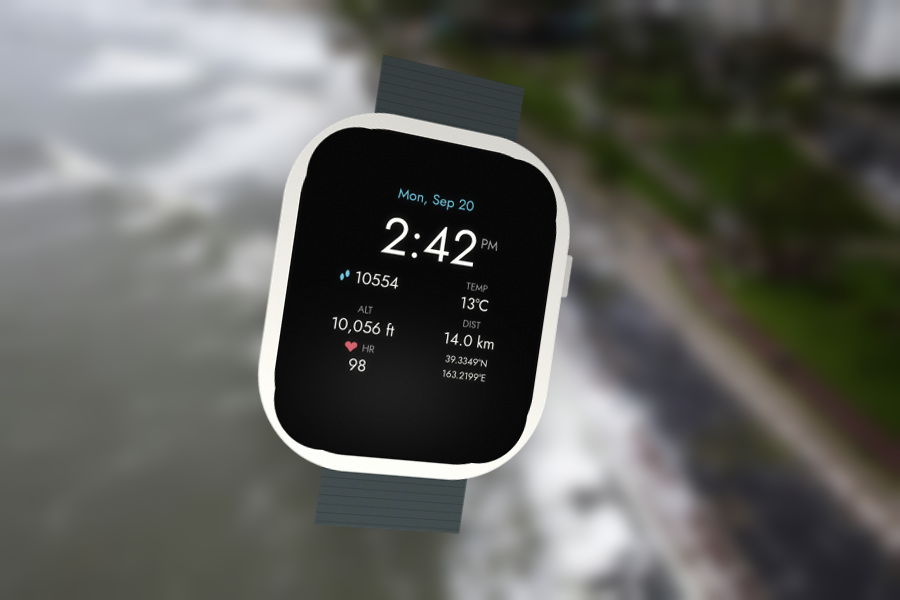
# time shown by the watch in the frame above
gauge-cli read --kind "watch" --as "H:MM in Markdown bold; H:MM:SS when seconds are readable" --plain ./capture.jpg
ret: **2:42**
